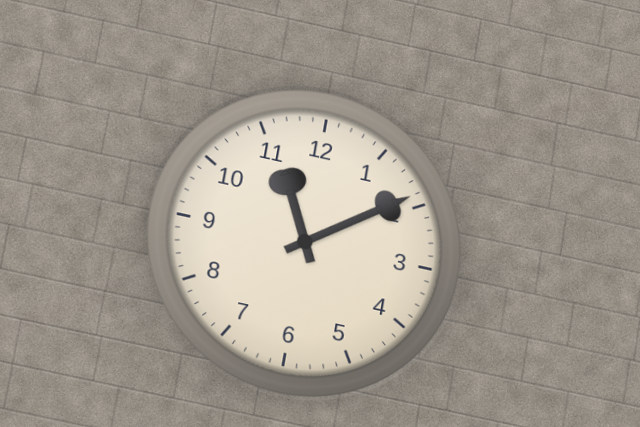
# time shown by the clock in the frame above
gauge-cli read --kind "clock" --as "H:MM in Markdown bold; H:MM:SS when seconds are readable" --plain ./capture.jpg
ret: **11:09**
